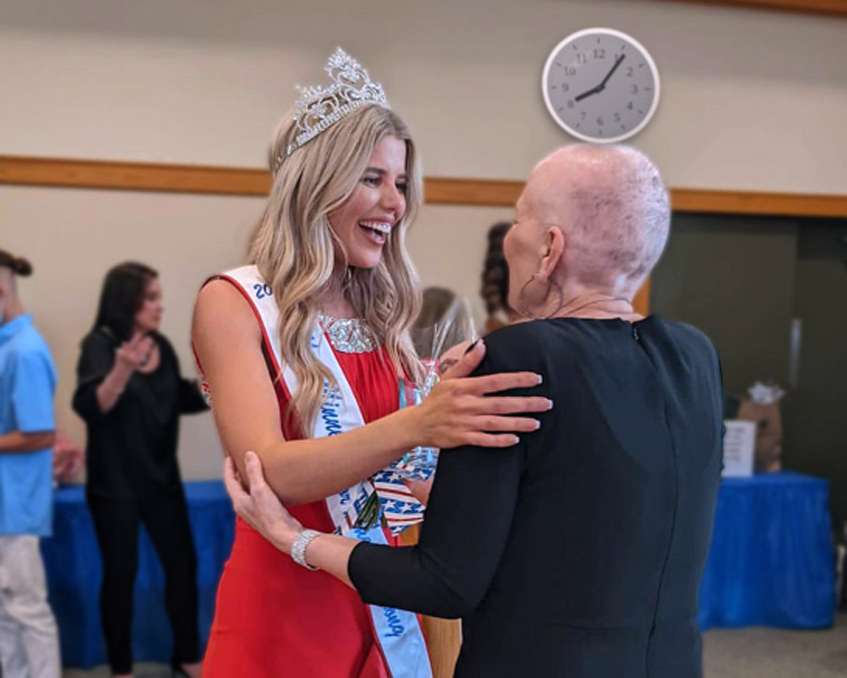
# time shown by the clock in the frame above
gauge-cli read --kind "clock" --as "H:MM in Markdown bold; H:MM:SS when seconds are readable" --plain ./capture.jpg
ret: **8:06**
